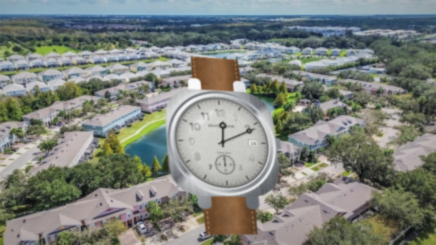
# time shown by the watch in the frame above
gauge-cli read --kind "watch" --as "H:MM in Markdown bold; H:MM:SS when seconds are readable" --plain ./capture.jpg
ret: **12:11**
